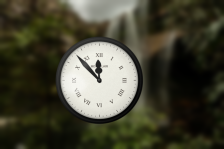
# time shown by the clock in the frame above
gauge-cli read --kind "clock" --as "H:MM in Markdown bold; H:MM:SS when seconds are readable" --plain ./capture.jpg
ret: **11:53**
